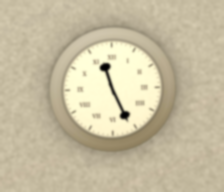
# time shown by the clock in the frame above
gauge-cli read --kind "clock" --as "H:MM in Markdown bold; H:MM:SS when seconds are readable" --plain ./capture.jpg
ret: **11:26**
